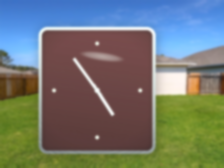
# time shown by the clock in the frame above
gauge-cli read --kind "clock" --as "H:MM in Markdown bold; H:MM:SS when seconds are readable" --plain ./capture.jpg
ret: **4:54**
